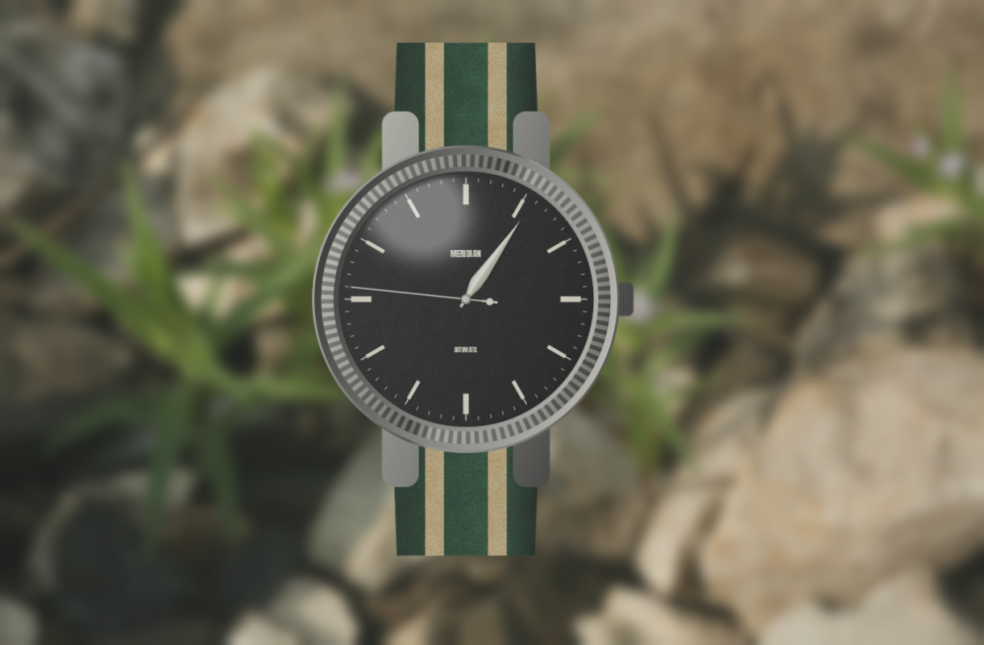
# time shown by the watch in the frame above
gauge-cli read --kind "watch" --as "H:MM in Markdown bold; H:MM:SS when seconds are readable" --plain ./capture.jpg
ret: **1:05:46**
